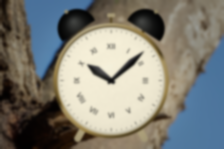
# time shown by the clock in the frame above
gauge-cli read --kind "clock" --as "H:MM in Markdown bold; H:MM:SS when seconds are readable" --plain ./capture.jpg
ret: **10:08**
